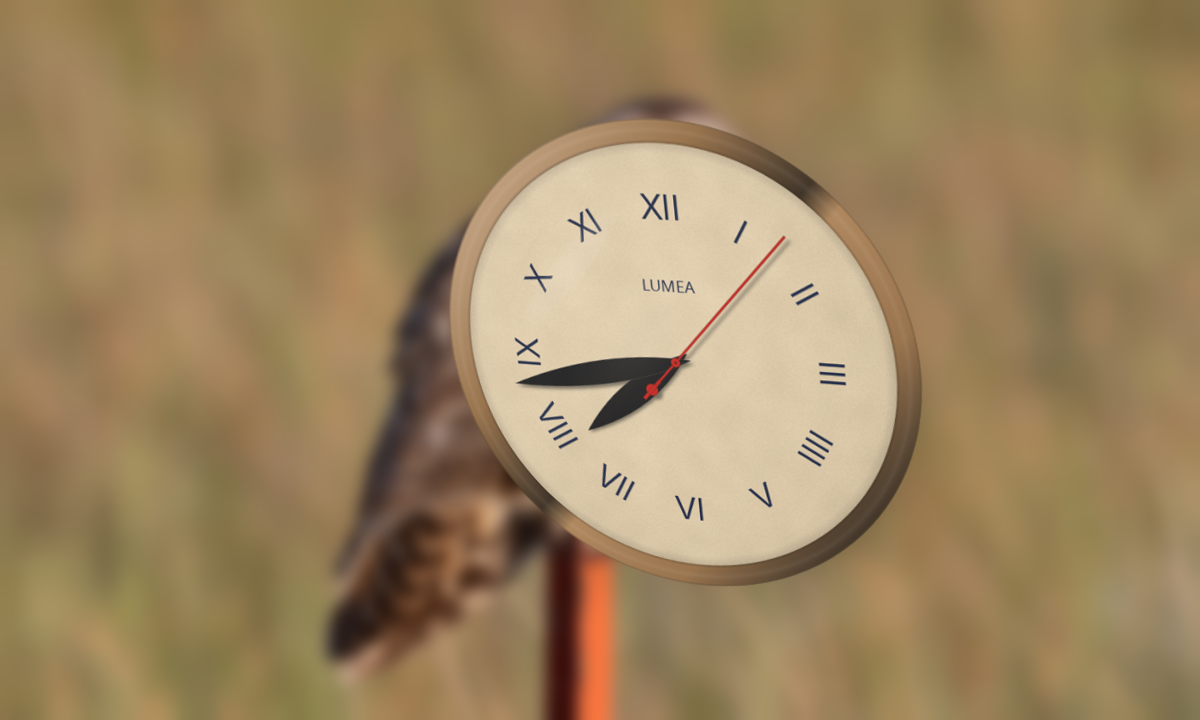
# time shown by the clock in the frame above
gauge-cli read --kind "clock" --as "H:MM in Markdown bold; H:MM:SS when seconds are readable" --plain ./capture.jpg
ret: **7:43:07**
